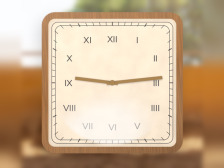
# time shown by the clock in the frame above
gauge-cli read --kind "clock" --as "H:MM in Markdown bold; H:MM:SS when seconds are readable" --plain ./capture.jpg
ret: **9:14**
